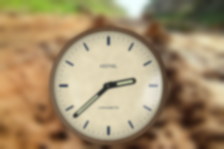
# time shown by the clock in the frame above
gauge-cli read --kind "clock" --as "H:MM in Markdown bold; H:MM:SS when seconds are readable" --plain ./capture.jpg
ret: **2:38**
